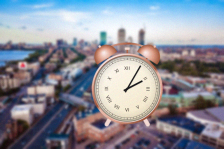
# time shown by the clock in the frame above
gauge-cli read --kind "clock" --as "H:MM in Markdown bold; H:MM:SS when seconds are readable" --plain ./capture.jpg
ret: **2:05**
